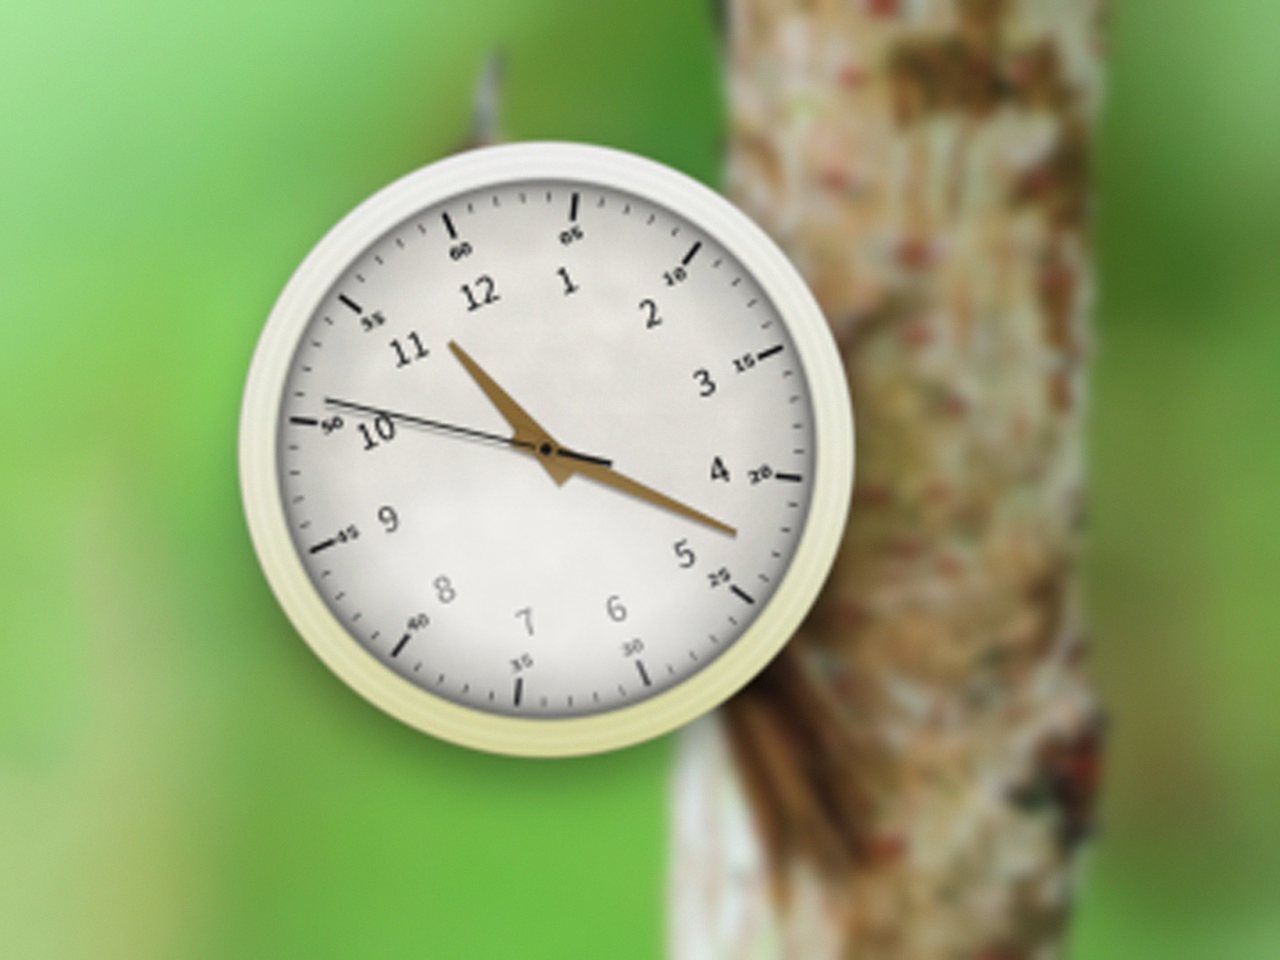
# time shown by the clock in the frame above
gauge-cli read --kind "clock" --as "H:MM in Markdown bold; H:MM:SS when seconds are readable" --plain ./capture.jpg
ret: **11:22:51**
